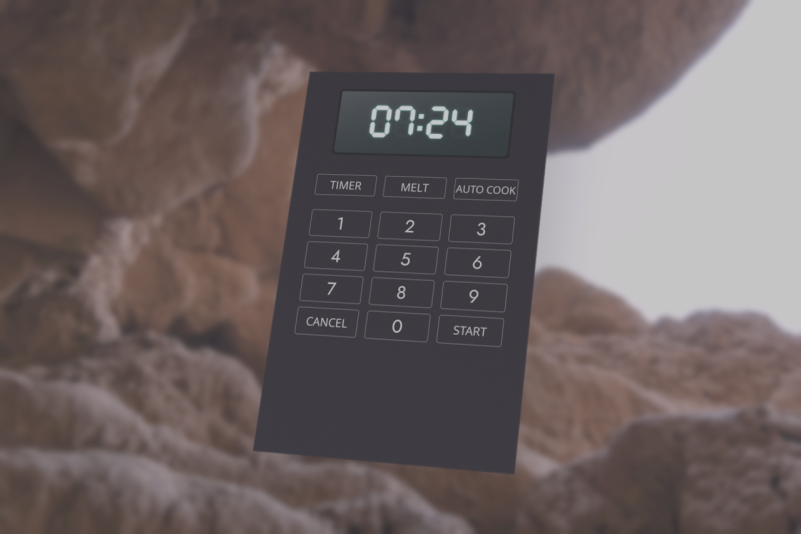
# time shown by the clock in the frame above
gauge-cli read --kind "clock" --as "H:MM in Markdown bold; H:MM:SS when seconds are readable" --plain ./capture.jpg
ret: **7:24**
